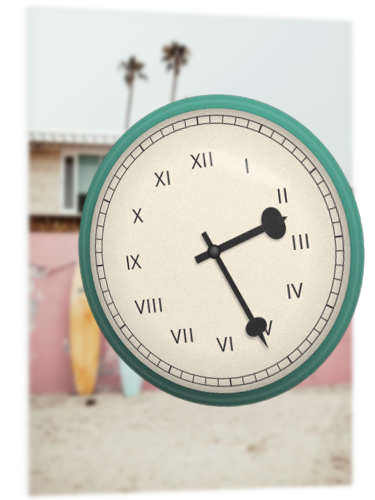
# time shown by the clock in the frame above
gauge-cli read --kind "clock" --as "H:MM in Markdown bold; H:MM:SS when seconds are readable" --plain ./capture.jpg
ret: **2:26**
